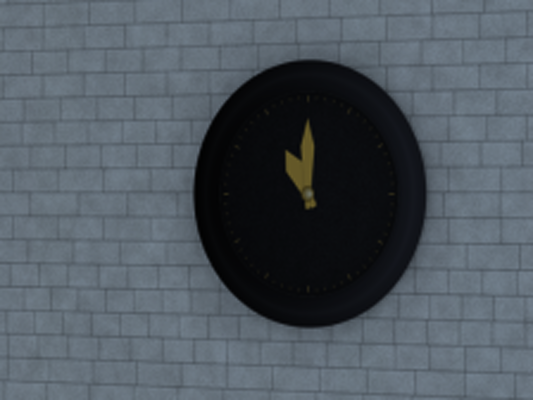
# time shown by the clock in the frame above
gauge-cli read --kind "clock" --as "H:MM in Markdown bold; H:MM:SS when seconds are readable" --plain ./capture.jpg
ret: **11:00**
